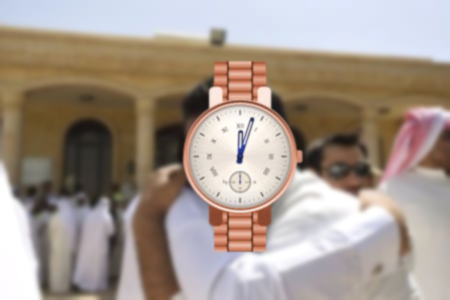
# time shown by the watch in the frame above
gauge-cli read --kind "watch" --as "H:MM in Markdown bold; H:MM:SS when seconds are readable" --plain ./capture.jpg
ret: **12:03**
